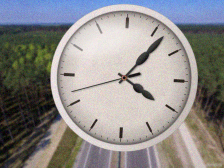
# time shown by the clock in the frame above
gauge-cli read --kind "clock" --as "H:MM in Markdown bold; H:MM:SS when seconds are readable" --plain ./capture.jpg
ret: **4:06:42**
